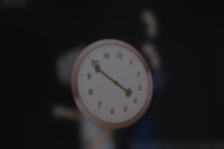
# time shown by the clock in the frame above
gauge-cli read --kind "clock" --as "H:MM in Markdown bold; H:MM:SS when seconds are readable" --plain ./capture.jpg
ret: **3:49**
